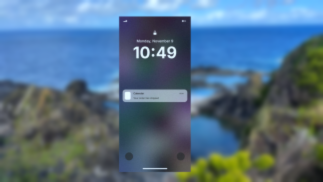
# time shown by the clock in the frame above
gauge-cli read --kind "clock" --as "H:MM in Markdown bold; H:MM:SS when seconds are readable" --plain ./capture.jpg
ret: **10:49**
